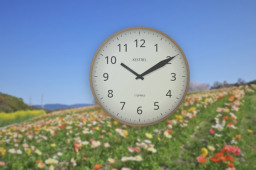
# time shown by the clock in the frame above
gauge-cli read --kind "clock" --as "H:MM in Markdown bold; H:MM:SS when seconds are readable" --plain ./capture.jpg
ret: **10:10**
